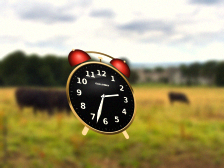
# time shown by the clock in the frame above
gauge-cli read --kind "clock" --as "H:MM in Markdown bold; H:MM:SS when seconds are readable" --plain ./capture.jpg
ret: **2:33**
